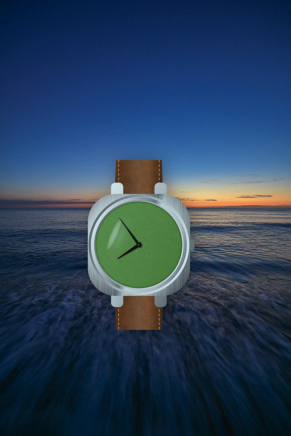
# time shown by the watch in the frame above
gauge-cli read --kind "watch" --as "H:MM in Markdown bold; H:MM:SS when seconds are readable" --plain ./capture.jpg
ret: **7:54**
